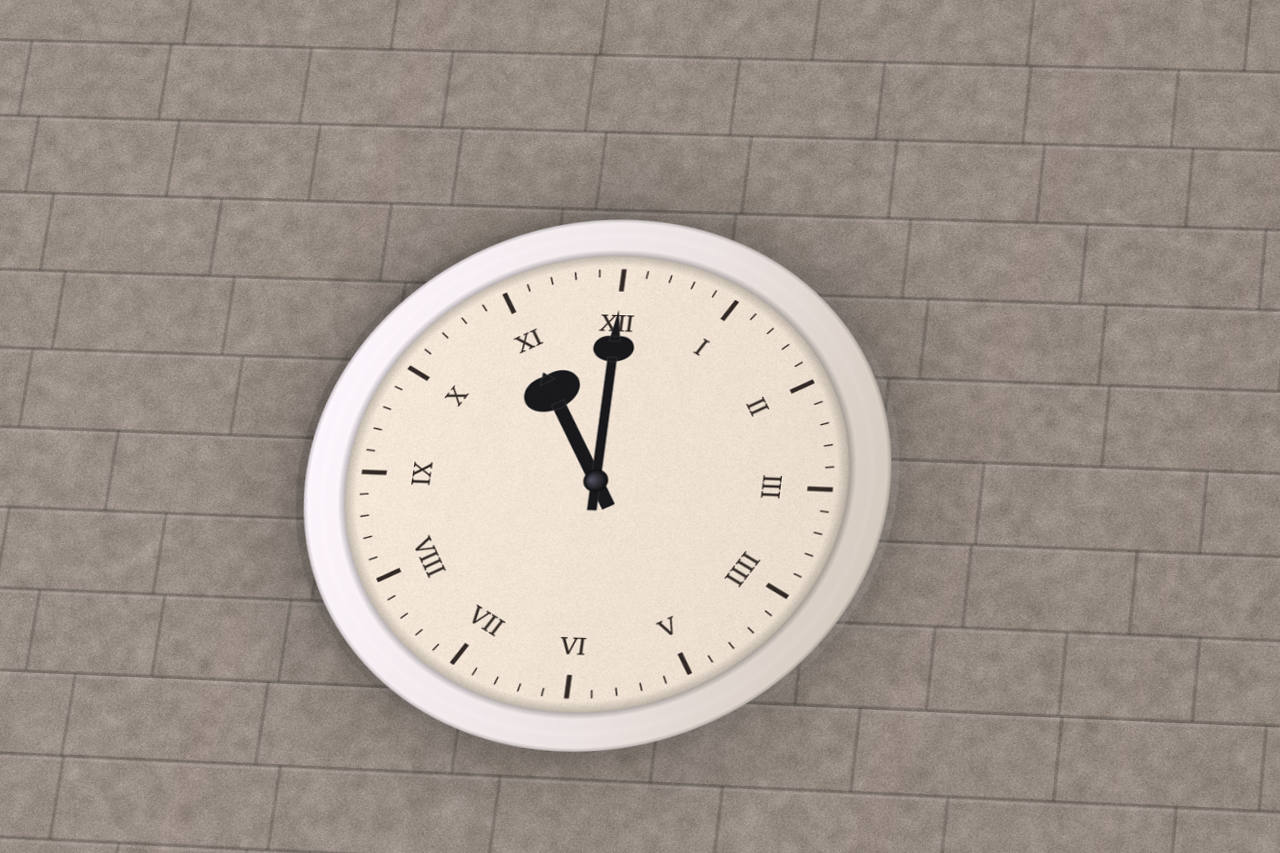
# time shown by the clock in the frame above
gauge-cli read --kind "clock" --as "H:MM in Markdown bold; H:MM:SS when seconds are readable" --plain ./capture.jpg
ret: **11:00**
